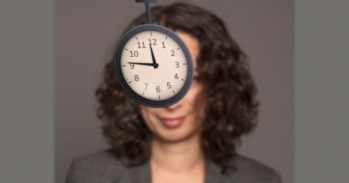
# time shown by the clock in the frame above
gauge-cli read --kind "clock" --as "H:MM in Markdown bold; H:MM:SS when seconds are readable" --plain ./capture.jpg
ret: **11:46**
